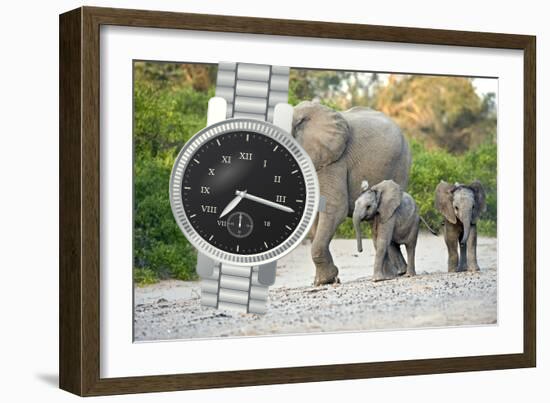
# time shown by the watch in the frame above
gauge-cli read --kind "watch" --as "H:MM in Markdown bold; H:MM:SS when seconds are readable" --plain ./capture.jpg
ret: **7:17**
